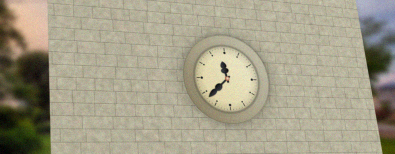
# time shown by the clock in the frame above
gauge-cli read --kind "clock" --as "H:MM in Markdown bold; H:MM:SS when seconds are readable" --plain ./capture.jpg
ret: **11:38**
